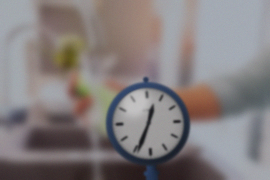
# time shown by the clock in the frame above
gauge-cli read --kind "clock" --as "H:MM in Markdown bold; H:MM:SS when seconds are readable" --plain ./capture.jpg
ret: **12:34**
